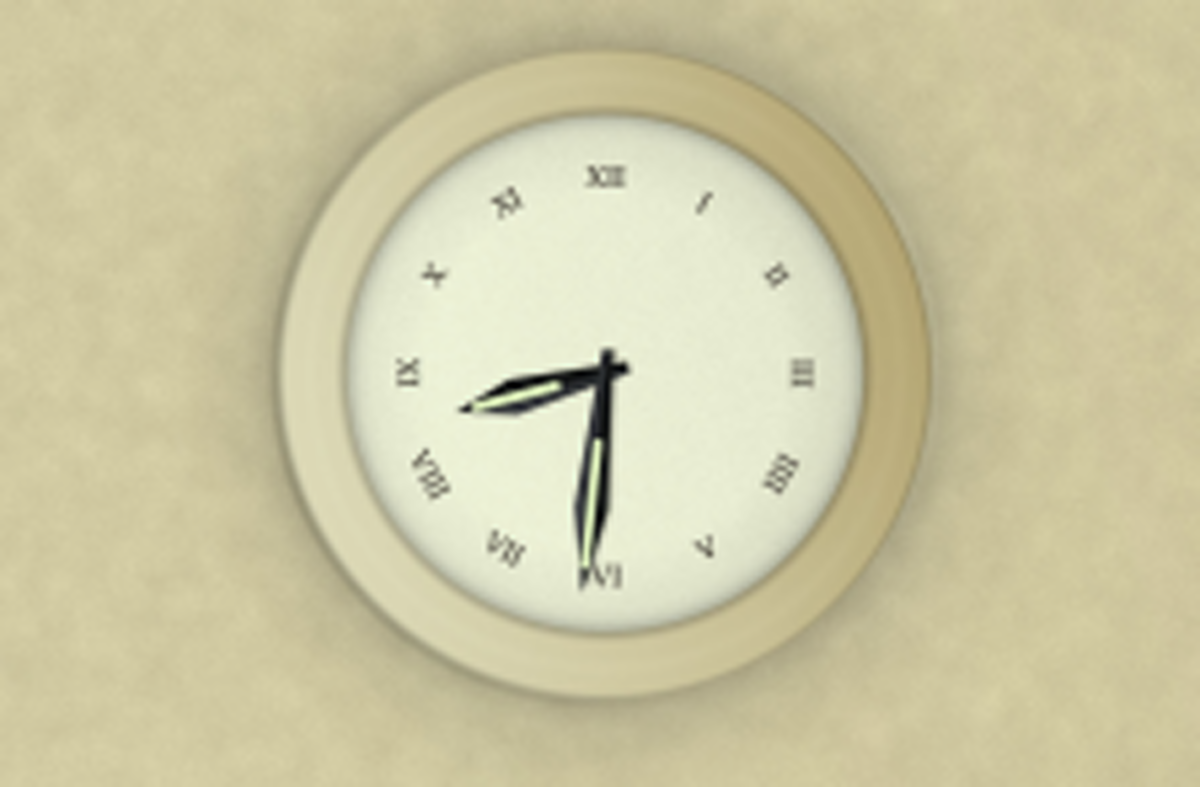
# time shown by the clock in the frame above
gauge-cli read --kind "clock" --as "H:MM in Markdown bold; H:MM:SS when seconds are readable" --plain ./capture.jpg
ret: **8:31**
